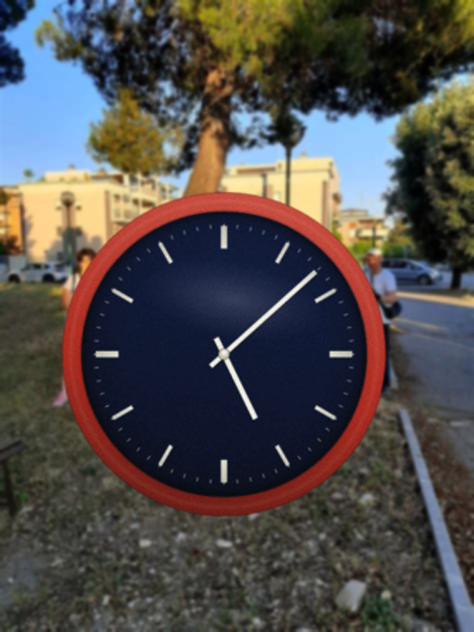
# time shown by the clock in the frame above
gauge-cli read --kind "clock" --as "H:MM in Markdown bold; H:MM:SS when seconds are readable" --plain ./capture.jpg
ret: **5:08**
